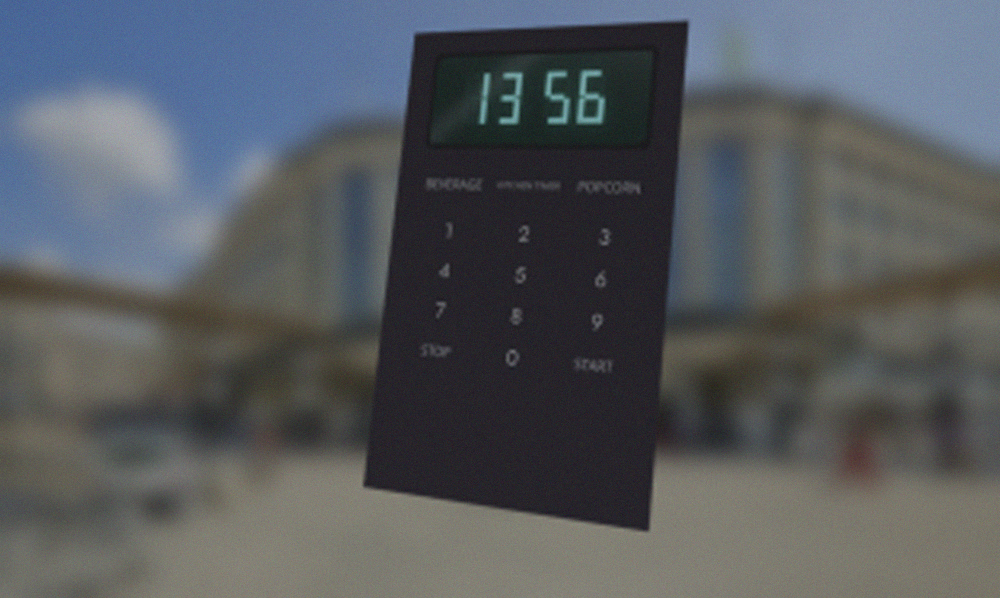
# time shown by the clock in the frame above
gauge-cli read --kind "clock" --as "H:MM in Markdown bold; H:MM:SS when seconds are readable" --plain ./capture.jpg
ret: **13:56**
